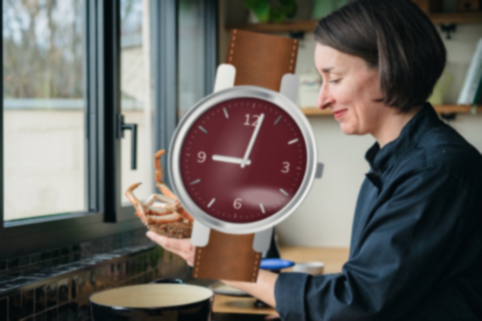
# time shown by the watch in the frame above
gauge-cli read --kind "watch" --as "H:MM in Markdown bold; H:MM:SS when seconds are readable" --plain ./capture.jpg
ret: **9:02**
